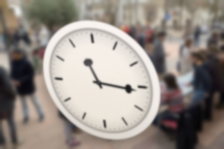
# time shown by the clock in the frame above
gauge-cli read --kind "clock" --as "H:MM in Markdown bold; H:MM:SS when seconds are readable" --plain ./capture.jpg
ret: **11:16**
